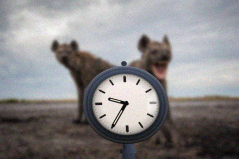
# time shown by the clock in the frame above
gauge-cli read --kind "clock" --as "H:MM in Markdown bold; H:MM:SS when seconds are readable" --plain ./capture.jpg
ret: **9:35**
